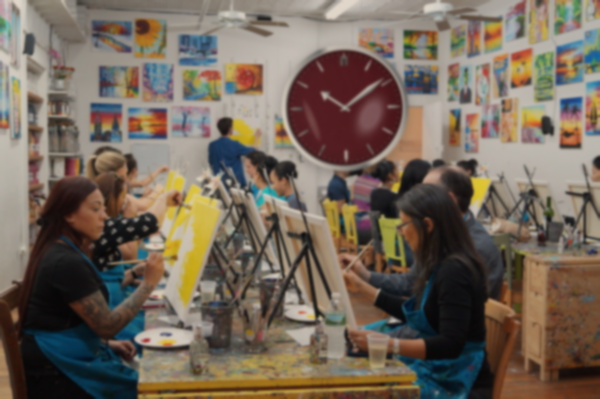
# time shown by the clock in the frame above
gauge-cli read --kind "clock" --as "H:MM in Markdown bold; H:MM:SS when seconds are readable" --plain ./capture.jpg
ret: **10:09**
